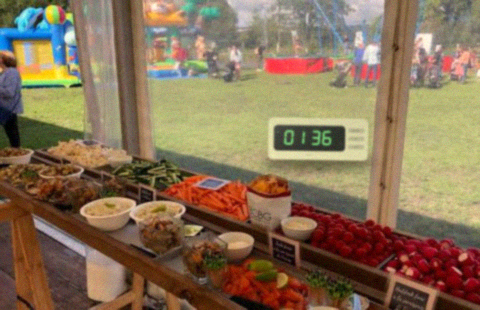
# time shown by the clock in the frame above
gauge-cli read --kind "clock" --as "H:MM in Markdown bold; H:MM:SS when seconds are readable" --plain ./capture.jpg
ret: **1:36**
